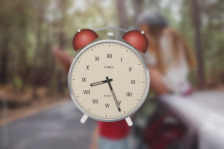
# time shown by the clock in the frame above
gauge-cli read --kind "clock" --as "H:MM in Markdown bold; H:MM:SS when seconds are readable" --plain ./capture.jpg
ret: **8:26**
